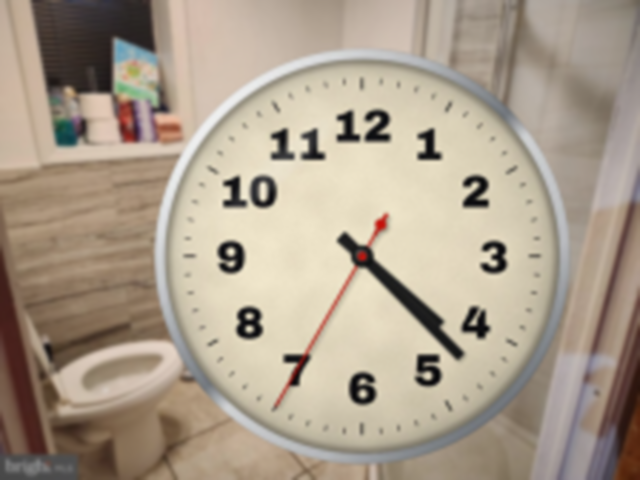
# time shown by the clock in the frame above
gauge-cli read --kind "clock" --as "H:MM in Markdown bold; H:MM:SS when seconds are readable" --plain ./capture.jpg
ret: **4:22:35**
